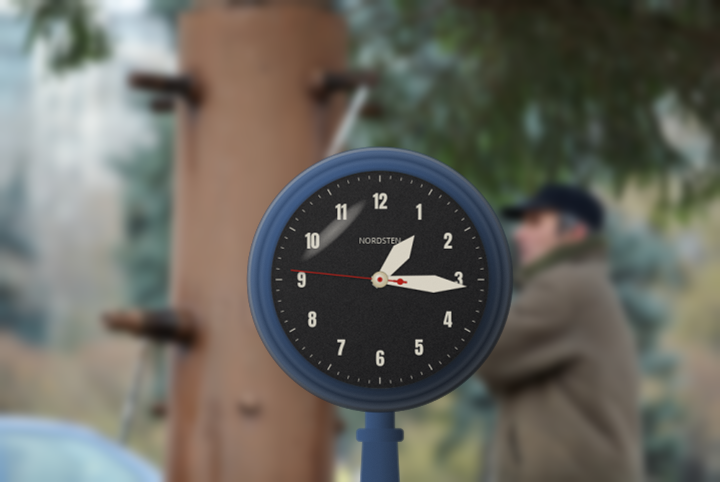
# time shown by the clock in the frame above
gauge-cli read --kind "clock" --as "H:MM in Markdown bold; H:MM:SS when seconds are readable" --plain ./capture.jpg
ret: **1:15:46**
